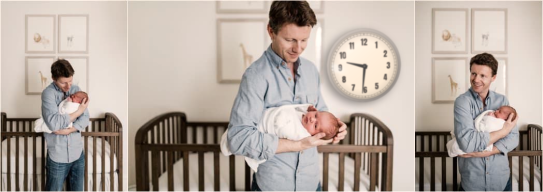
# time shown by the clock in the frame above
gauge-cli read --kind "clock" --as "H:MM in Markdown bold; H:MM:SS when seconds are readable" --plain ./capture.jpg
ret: **9:31**
